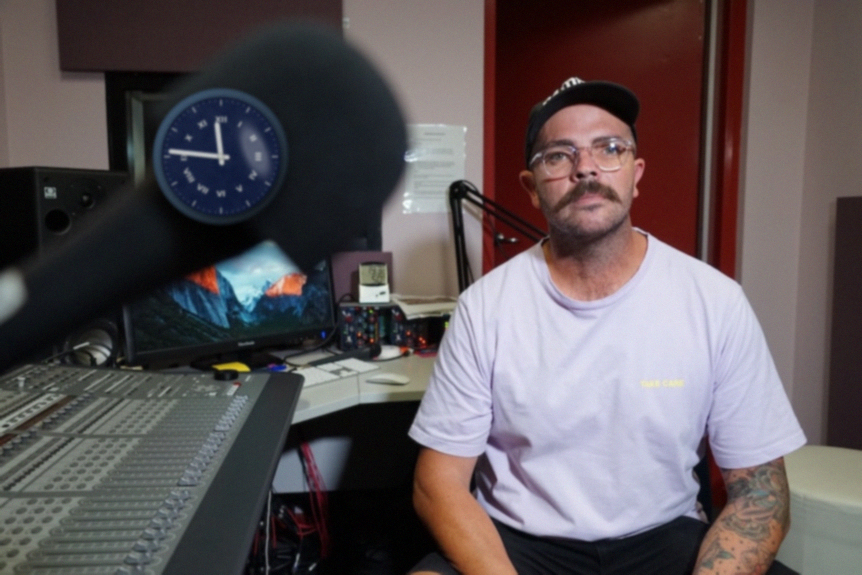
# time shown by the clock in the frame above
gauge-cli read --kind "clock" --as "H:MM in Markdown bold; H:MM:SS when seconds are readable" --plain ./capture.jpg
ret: **11:46**
